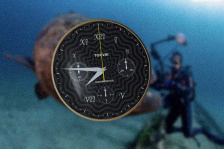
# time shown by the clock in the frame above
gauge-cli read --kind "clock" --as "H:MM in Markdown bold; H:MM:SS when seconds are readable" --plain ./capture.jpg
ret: **7:46**
